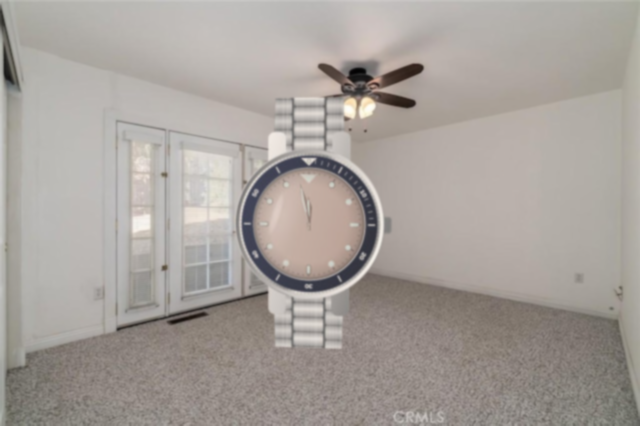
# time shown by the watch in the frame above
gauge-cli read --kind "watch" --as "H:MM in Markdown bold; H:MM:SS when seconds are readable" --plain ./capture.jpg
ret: **11:58**
